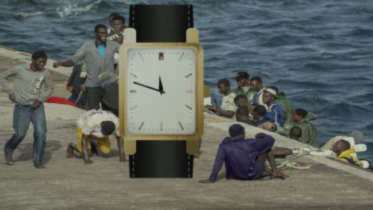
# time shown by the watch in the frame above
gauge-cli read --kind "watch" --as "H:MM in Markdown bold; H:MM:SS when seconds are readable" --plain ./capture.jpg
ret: **11:48**
